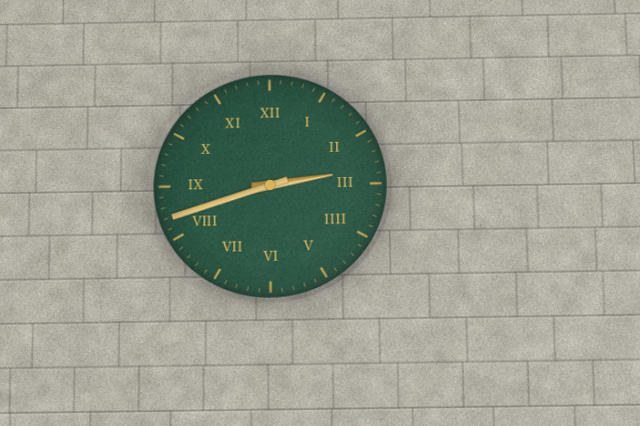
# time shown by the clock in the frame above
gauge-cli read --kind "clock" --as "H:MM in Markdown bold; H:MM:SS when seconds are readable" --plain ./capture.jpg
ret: **2:42**
